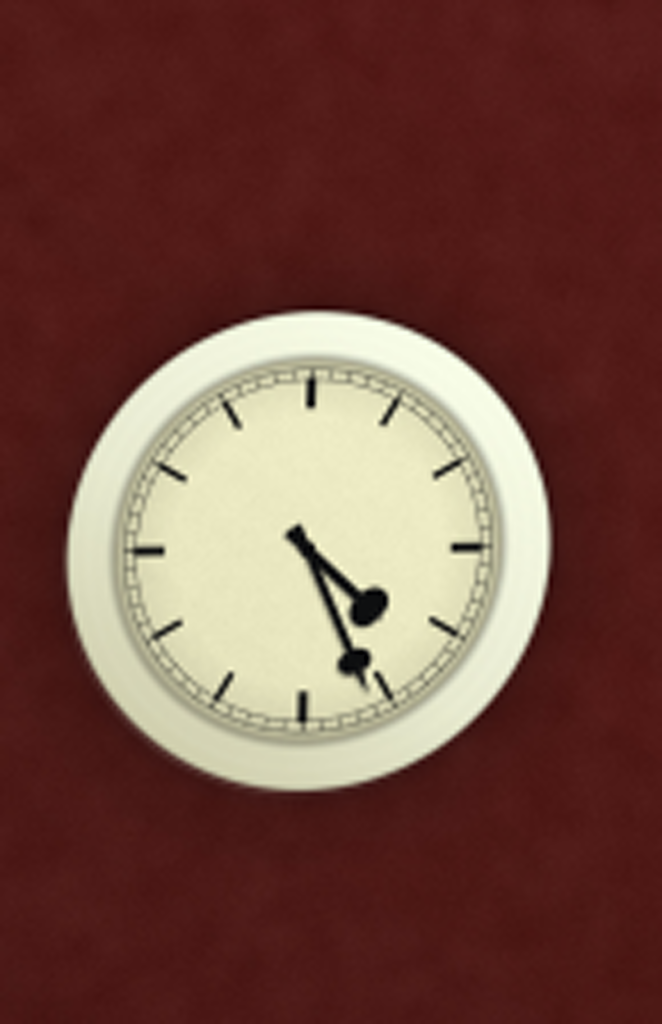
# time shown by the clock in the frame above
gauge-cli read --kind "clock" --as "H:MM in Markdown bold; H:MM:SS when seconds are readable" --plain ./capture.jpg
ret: **4:26**
